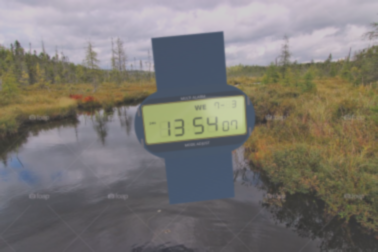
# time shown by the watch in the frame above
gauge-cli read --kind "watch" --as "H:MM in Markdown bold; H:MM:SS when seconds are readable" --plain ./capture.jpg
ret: **13:54:07**
